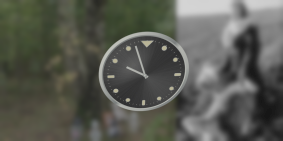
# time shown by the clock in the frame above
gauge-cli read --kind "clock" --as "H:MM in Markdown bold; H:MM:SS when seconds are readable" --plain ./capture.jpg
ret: **9:57**
